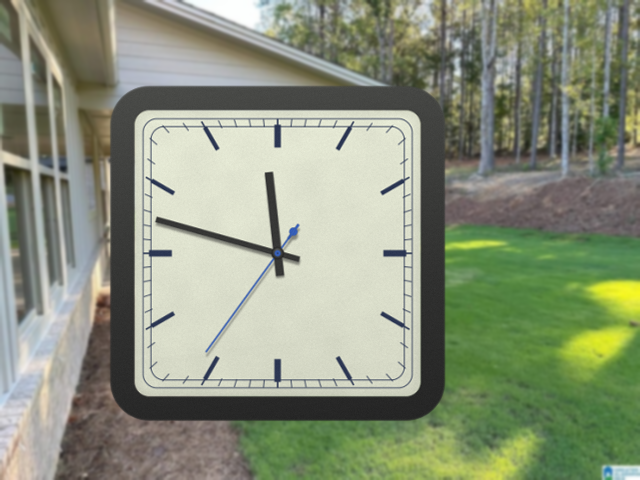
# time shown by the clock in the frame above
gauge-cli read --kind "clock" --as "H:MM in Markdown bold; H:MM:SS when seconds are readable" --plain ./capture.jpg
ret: **11:47:36**
